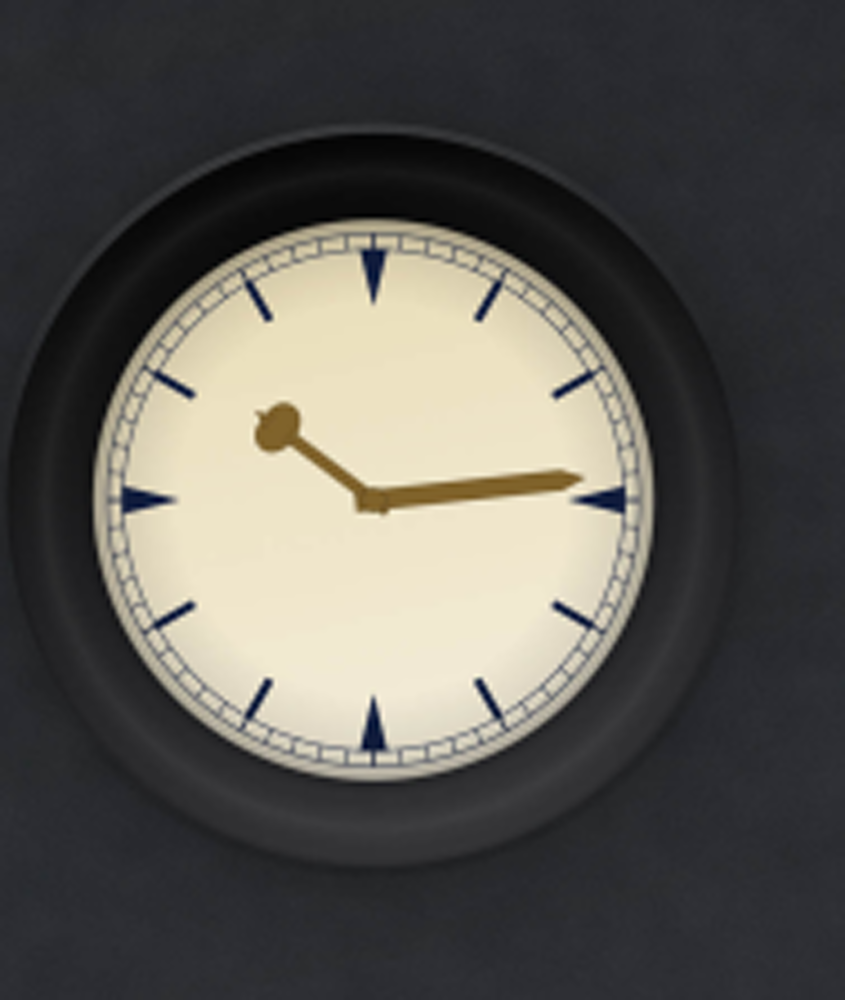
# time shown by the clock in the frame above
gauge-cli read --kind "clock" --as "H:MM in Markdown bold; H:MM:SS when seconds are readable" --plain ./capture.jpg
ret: **10:14**
